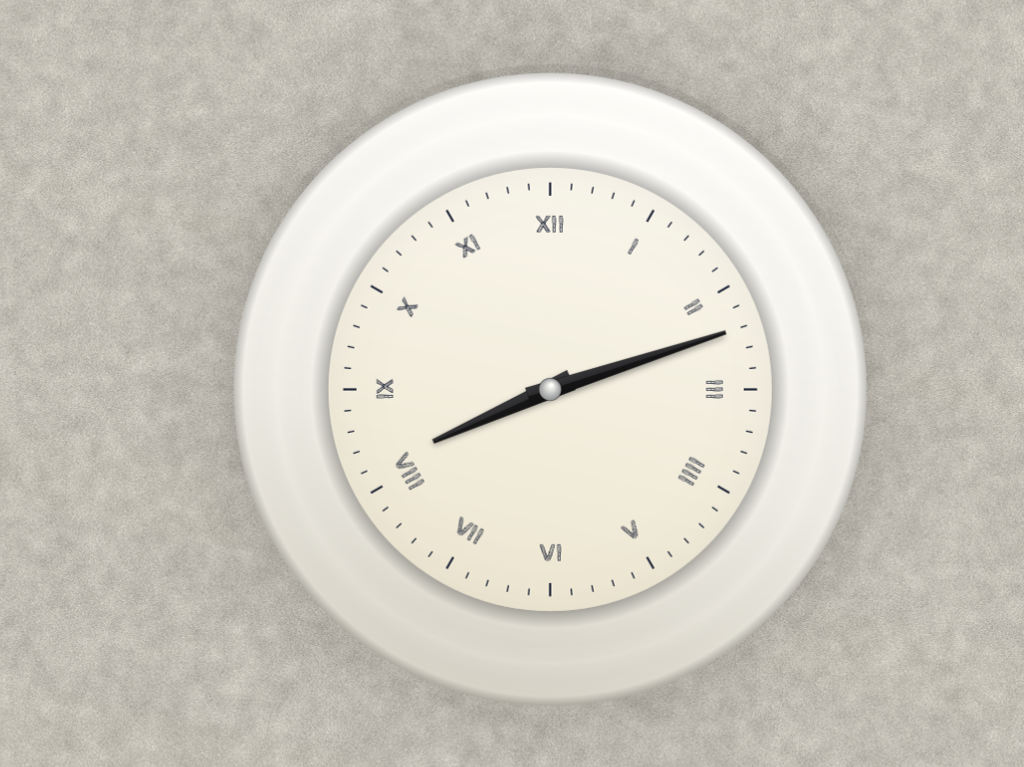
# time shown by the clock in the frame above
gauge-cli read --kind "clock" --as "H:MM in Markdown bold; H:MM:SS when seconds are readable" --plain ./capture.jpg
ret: **8:12**
